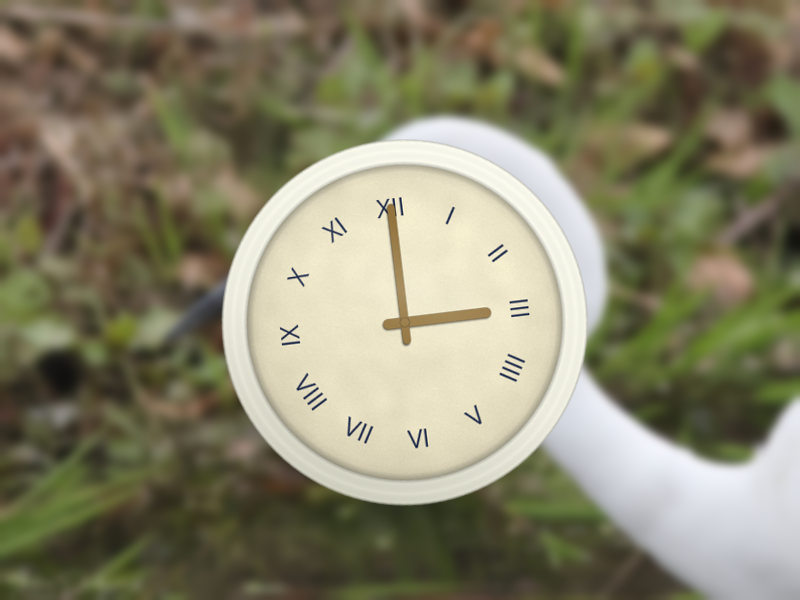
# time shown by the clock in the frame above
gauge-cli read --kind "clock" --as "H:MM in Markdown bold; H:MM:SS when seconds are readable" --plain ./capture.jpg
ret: **3:00**
